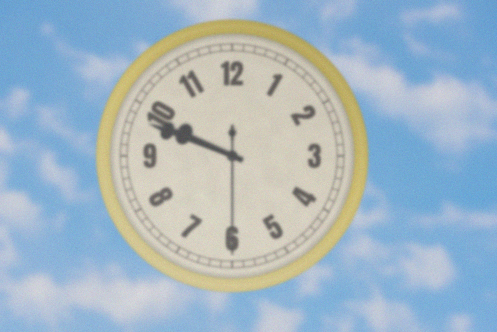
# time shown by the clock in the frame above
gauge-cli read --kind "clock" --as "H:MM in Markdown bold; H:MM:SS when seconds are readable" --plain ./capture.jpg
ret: **9:48:30**
